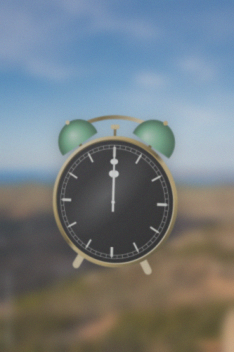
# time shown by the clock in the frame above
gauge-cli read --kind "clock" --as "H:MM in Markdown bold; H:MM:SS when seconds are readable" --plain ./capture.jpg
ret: **12:00**
